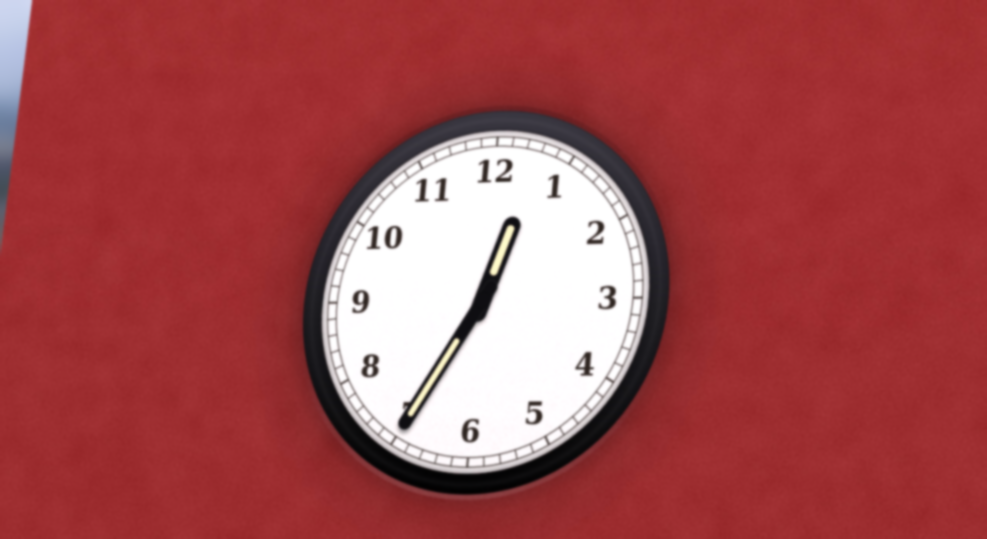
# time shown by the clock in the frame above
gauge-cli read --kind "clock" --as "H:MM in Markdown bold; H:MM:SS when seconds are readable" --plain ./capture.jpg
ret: **12:35**
